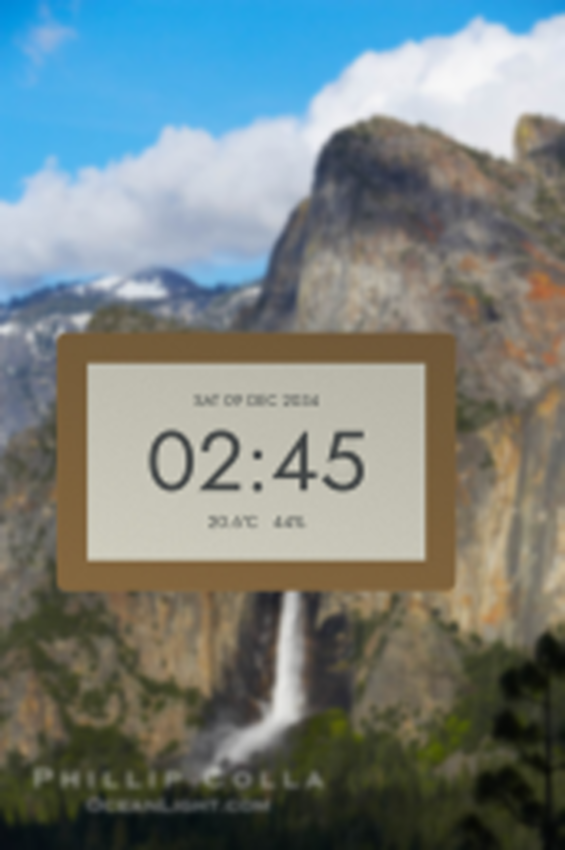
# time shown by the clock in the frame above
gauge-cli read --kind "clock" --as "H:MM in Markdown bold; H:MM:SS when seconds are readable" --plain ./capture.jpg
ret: **2:45**
